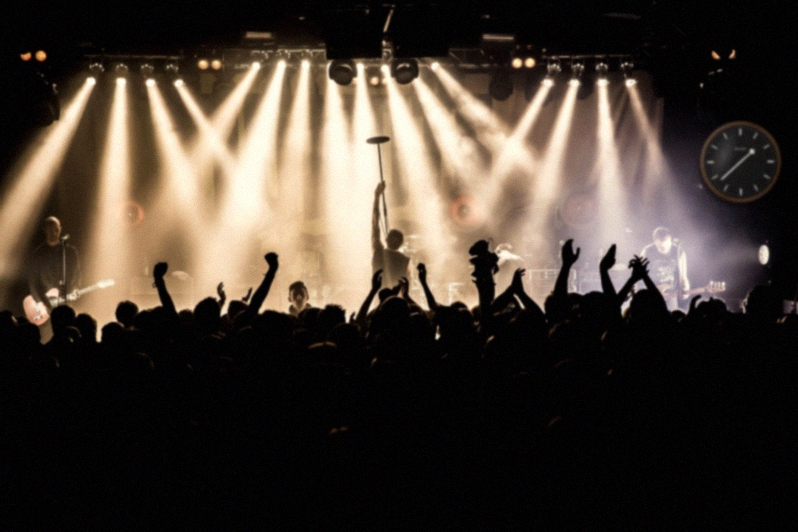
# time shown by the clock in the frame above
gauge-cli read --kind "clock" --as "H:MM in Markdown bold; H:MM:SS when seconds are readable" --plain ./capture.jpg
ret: **1:38**
